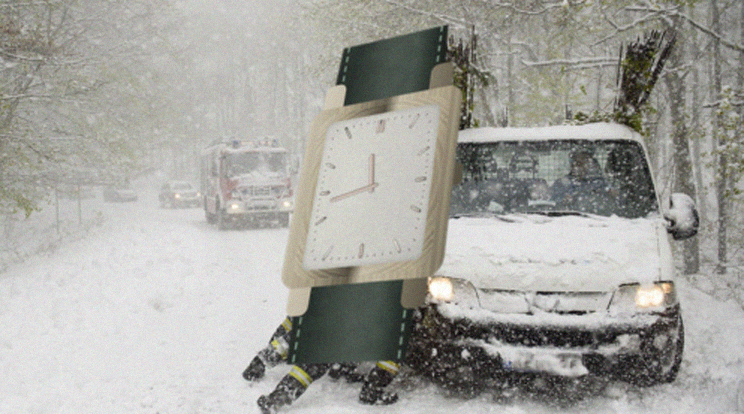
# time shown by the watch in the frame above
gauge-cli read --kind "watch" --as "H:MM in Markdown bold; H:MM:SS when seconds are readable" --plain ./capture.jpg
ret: **11:43**
